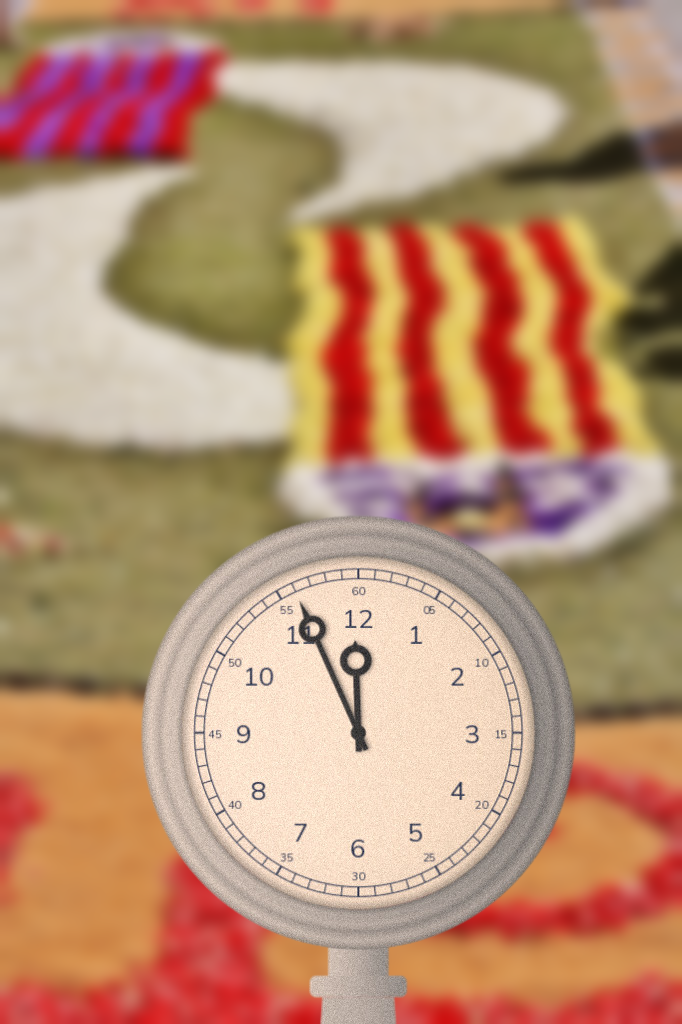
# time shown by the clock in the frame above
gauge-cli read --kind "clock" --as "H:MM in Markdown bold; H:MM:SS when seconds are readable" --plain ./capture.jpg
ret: **11:56**
